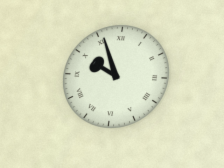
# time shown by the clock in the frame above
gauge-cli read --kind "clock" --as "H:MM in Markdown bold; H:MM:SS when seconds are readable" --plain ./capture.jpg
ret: **9:56**
